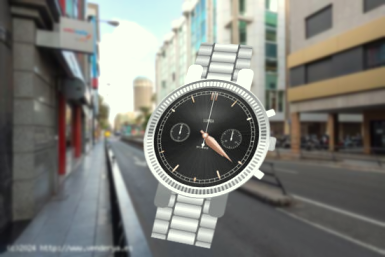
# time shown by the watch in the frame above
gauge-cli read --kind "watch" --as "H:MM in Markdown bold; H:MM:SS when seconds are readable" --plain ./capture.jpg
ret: **4:21**
